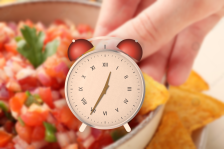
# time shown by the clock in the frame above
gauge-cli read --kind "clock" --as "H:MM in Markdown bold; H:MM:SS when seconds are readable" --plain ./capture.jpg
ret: **12:35**
